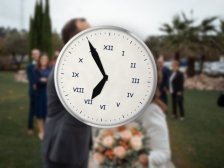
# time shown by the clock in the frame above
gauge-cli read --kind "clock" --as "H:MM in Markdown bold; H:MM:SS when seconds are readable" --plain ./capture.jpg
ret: **6:55**
